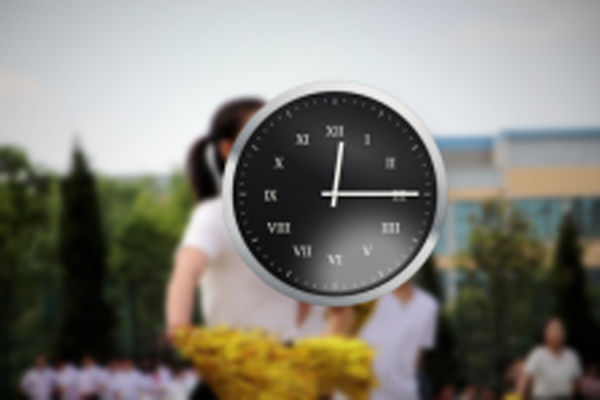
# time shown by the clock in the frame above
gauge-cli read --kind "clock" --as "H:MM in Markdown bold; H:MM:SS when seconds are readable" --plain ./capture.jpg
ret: **12:15**
